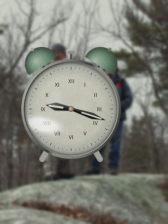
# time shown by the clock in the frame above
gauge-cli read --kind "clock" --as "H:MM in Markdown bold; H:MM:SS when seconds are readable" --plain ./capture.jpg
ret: **9:18**
